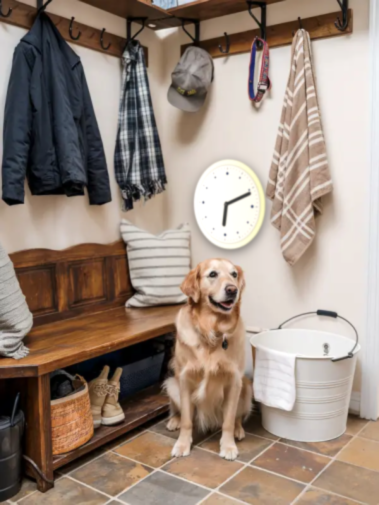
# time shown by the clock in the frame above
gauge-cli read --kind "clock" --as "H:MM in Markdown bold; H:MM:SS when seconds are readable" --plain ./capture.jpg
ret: **6:11**
